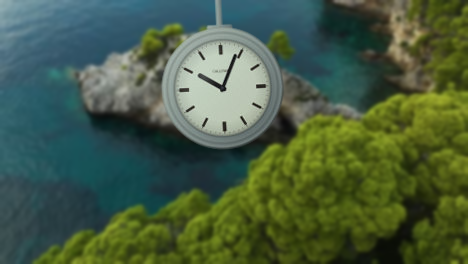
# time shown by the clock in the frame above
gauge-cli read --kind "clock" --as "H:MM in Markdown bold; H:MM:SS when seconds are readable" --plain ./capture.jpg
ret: **10:04**
